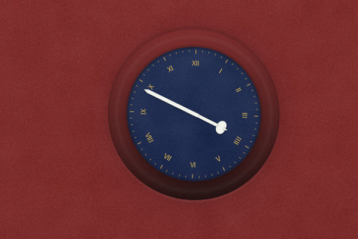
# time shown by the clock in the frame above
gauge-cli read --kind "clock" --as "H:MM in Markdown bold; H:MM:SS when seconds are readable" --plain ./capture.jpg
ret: **3:49**
